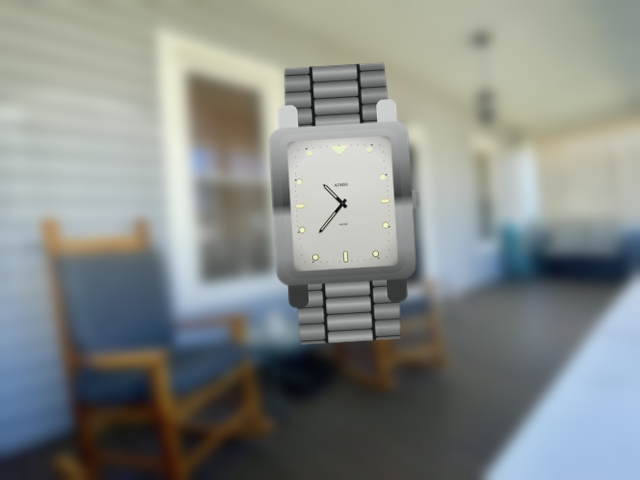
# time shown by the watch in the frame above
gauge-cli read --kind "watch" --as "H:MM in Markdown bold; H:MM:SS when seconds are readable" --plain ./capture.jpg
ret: **10:37**
